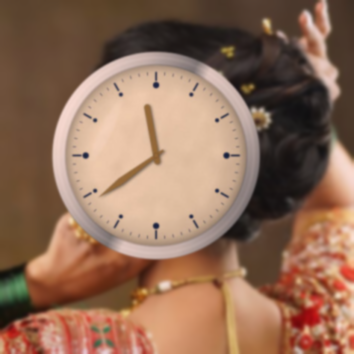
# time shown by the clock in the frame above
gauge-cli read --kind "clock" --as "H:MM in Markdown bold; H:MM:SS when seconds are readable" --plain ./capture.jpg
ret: **11:39**
